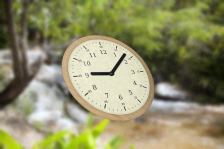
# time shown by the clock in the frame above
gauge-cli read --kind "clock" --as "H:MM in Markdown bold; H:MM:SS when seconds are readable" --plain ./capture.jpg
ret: **9:08**
